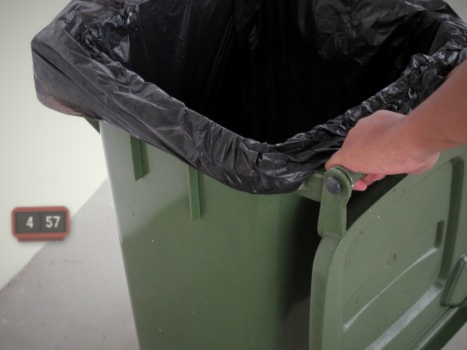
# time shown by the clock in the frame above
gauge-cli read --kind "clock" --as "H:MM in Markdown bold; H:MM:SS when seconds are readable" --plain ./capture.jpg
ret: **4:57**
